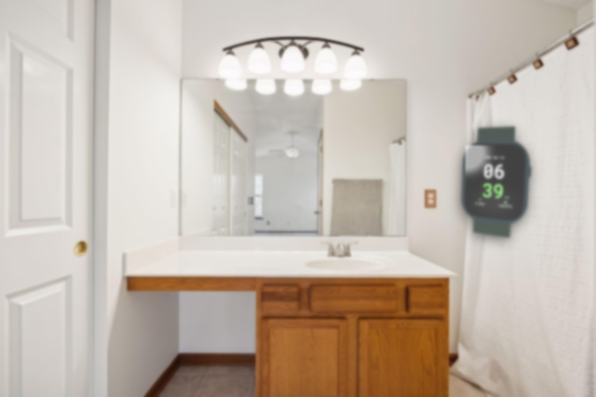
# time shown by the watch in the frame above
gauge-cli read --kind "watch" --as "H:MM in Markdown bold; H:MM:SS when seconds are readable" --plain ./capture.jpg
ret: **6:39**
